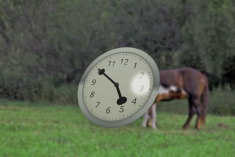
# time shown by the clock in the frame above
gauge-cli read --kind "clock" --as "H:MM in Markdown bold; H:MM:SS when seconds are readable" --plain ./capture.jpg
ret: **4:50**
